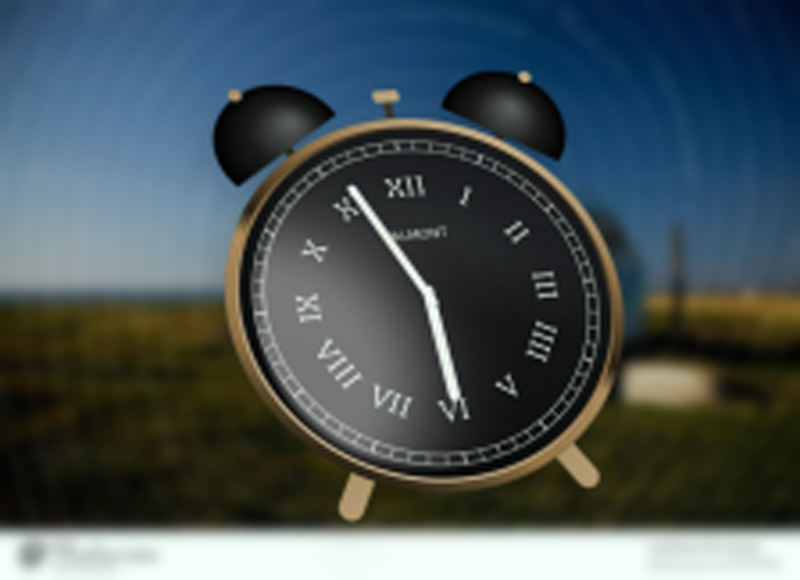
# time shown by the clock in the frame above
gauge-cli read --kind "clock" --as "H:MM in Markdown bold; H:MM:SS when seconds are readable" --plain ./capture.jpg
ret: **5:56**
